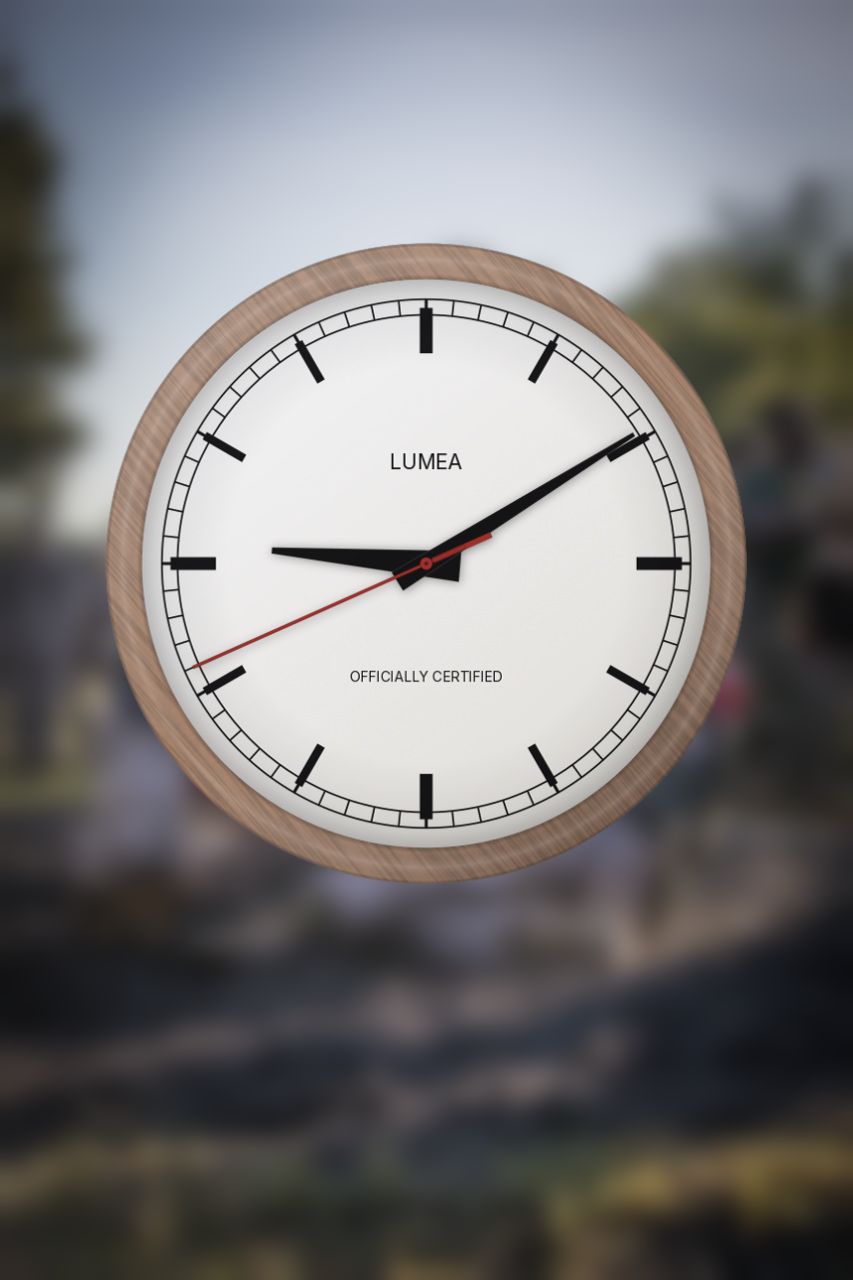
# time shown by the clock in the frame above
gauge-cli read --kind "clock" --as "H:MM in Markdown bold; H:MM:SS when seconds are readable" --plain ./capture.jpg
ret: **9:09:41**
